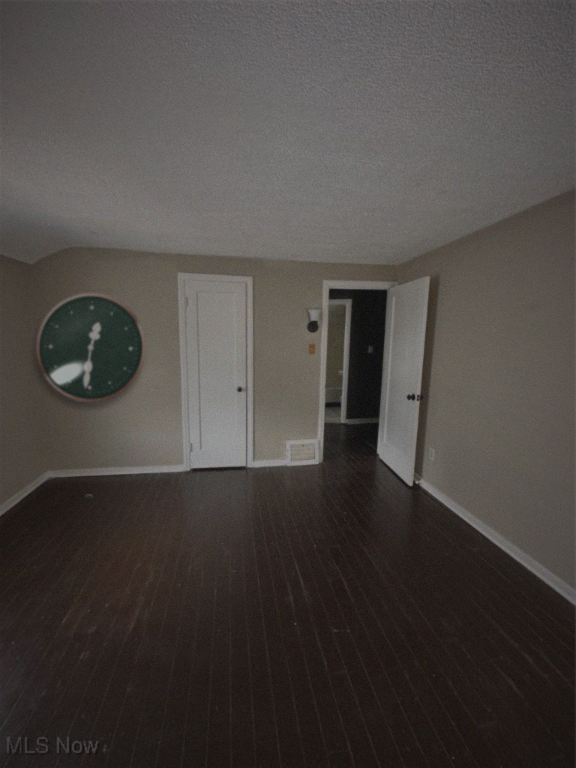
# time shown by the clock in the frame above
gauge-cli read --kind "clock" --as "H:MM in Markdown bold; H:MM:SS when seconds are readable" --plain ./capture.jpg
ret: **12:31**
